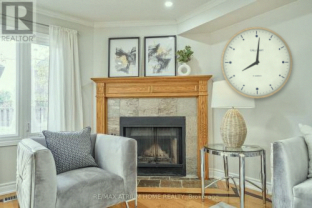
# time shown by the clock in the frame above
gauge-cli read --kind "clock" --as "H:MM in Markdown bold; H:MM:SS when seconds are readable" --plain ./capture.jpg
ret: **8:01**
